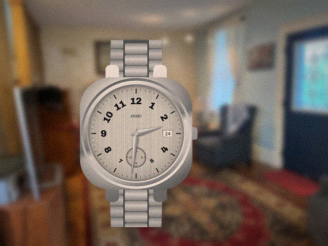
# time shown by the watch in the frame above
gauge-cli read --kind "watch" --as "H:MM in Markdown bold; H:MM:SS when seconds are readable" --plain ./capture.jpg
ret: **2:31**
